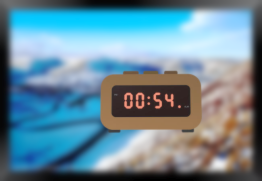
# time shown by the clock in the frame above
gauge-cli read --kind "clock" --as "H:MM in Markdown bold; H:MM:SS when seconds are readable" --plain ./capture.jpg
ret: **0:54**
